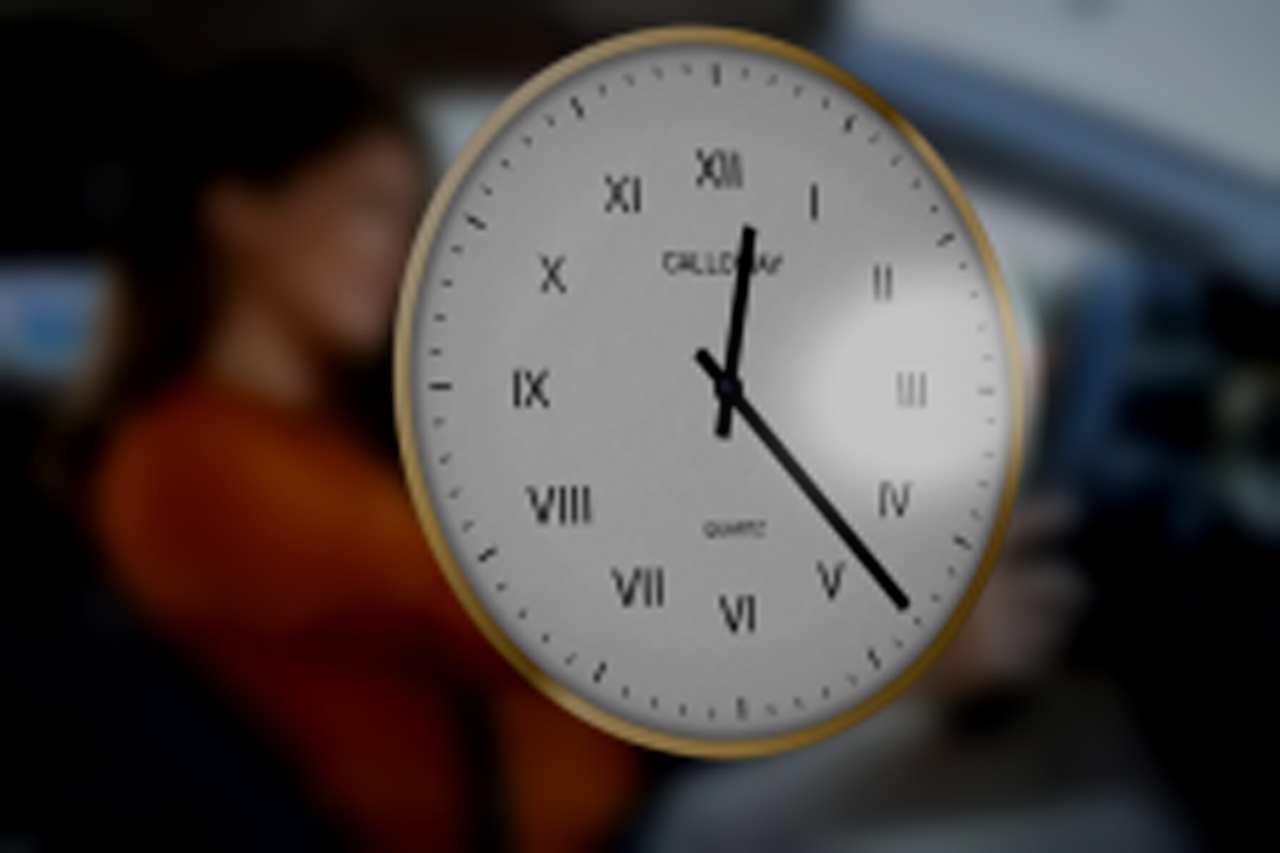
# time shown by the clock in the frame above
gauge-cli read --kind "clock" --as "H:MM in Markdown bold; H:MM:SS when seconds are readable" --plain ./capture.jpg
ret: **12:23**
